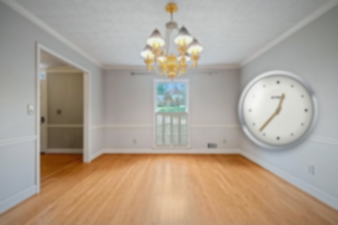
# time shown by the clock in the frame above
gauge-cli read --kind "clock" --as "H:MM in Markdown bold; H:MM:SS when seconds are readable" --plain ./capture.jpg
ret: **12:37**
